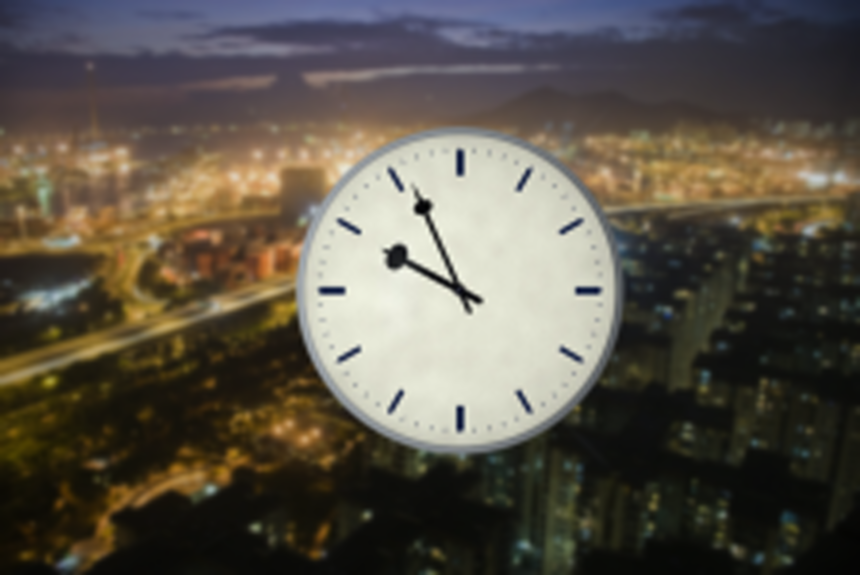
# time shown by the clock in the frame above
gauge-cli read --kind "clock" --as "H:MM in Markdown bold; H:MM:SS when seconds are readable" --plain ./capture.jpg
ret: **9:56**
